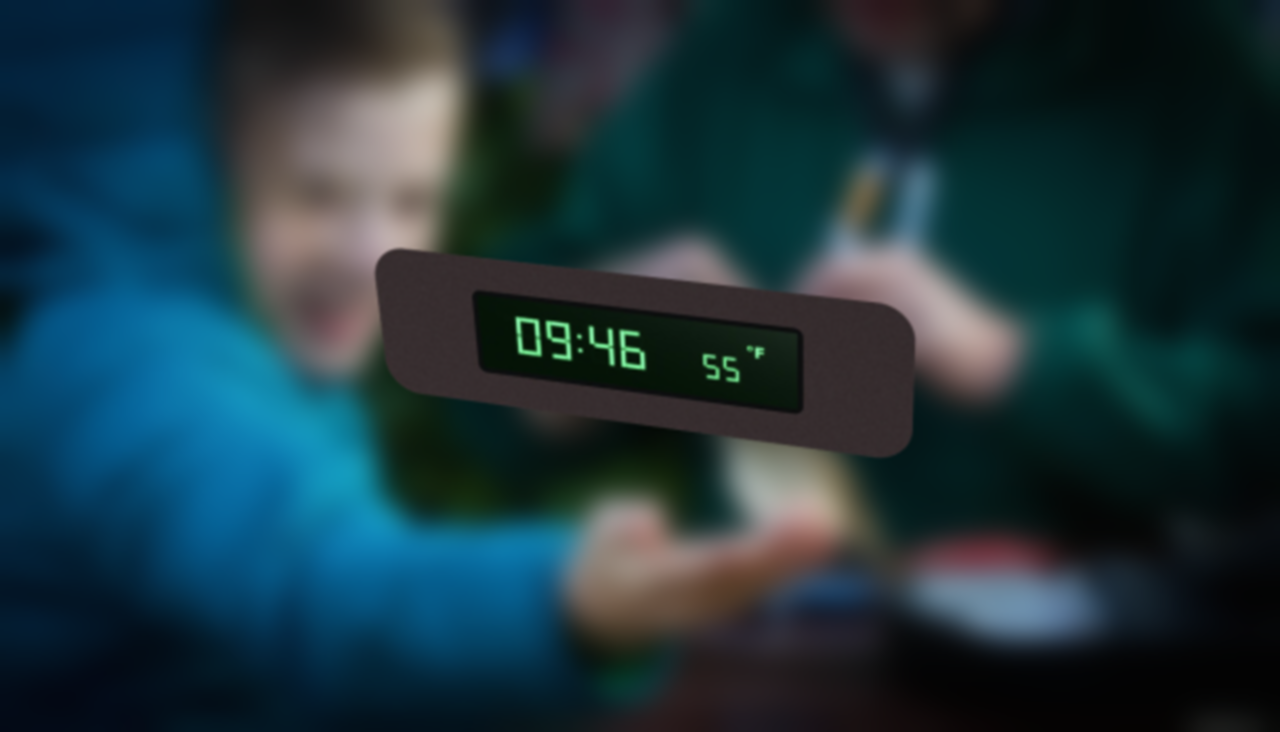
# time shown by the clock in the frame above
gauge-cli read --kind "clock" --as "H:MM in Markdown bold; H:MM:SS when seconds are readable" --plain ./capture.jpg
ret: **9:46**
